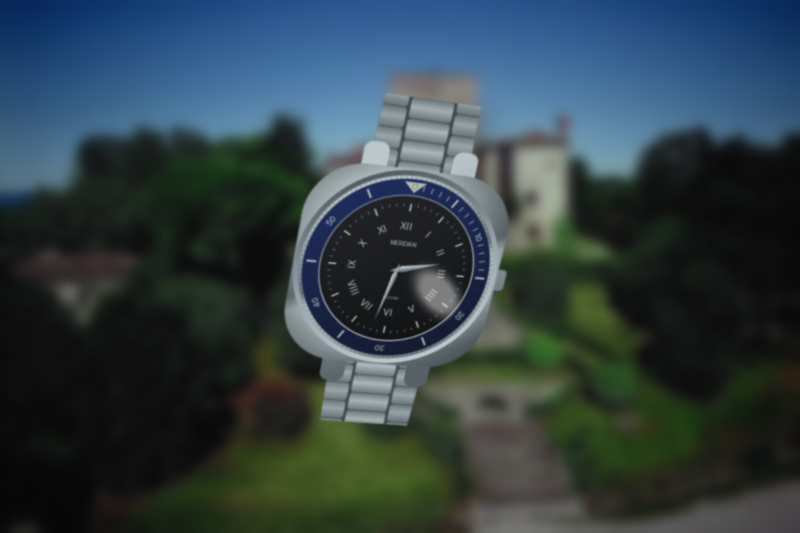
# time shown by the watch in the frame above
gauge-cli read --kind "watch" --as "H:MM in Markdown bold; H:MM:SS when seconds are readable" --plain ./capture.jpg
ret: **2:32**
